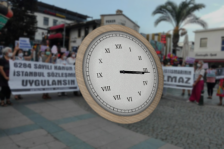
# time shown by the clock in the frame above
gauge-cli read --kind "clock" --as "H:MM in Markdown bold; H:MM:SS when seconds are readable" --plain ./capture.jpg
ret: **3:16**
